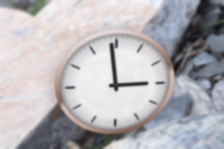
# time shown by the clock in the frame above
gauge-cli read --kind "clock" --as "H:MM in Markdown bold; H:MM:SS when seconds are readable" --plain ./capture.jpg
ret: **2:59**
